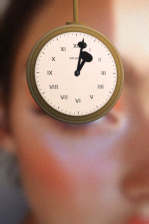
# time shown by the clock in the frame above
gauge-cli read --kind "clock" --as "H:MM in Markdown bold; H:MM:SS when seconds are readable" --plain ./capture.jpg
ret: **1:02**
